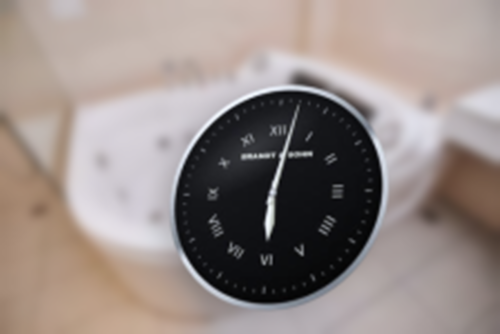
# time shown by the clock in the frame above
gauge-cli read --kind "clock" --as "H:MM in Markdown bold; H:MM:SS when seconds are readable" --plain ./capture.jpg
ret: **6:02**
